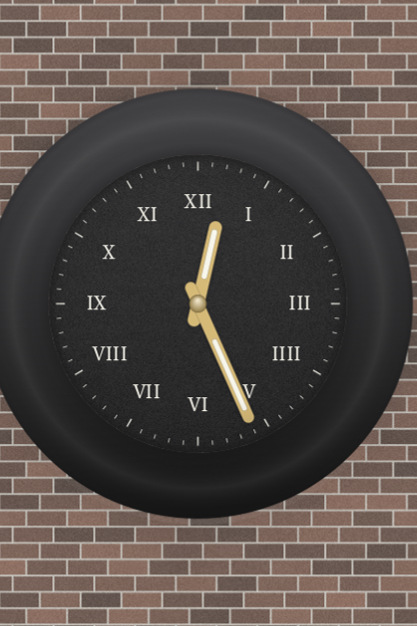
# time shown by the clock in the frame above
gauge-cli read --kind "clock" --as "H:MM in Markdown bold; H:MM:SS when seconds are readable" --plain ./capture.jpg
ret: **12:26**
